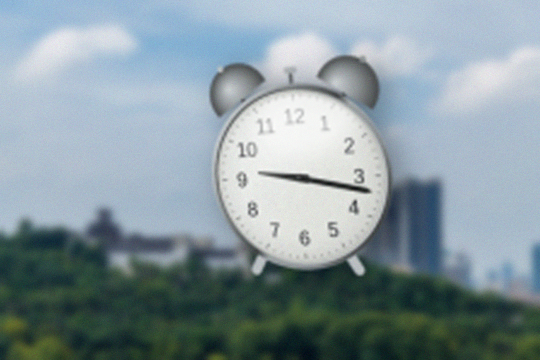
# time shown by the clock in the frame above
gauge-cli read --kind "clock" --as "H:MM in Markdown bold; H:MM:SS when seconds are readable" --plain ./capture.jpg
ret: **9:17**
